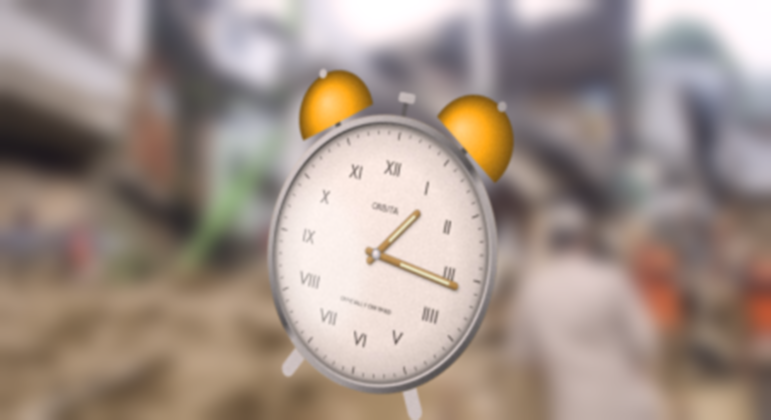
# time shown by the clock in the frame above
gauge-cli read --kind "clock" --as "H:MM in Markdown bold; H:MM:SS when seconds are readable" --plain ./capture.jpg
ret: **1:16**
